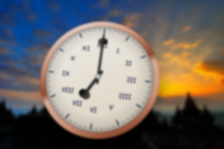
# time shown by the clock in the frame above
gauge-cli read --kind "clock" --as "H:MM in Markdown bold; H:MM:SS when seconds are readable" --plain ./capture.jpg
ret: **7:00**
